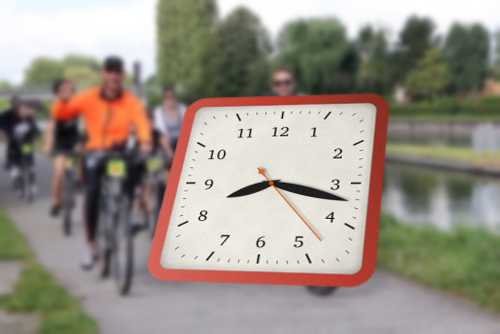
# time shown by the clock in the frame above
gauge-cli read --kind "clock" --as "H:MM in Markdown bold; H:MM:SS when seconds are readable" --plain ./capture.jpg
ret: **8:17:23**
